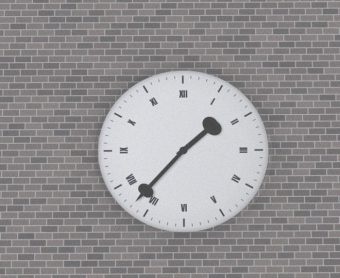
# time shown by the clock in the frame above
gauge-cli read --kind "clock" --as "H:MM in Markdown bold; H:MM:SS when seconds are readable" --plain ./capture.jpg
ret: **1:37**
